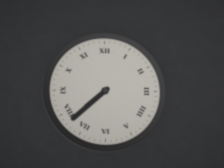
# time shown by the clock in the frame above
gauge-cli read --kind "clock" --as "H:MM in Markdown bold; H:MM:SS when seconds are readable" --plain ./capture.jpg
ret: **7:38**
